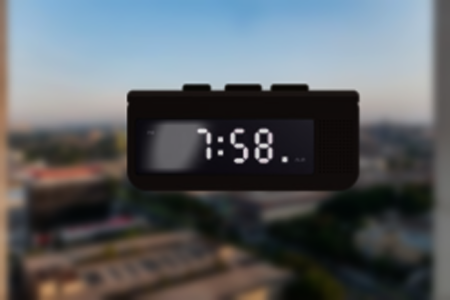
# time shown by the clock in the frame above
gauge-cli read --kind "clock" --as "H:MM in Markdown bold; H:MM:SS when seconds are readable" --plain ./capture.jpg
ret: **7:58**
